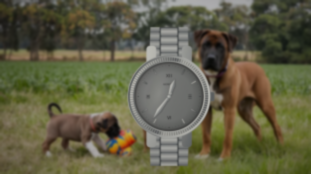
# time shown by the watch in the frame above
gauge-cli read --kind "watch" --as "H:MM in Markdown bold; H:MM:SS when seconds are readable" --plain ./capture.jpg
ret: **12:36**
